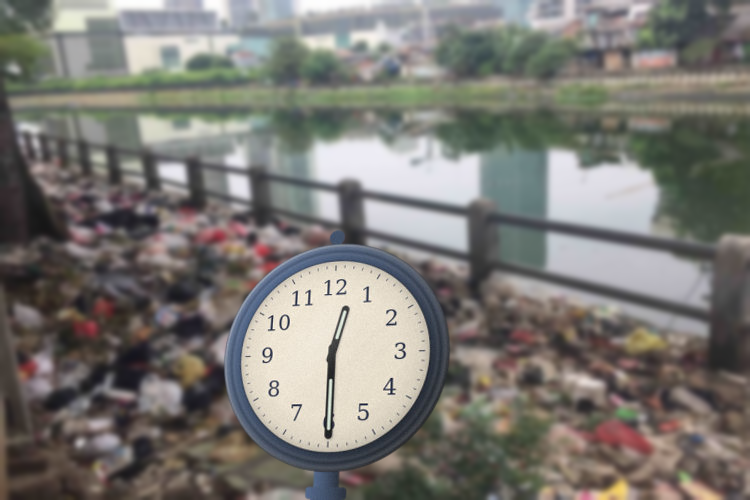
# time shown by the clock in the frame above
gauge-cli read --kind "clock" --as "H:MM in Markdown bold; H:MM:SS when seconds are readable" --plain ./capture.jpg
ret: **12:30**
